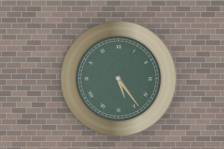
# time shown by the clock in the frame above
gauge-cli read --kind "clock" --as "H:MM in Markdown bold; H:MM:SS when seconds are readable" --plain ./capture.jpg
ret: **5:24**
